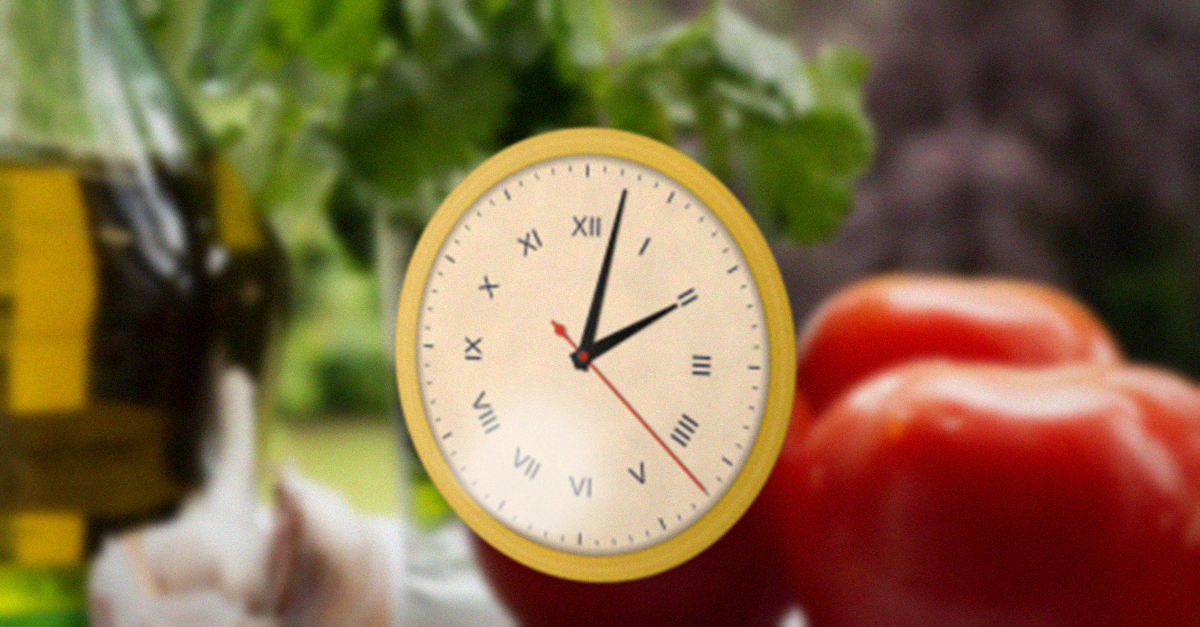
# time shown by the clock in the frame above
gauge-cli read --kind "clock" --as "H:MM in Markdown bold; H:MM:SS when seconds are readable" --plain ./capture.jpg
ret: **2:02:22**
